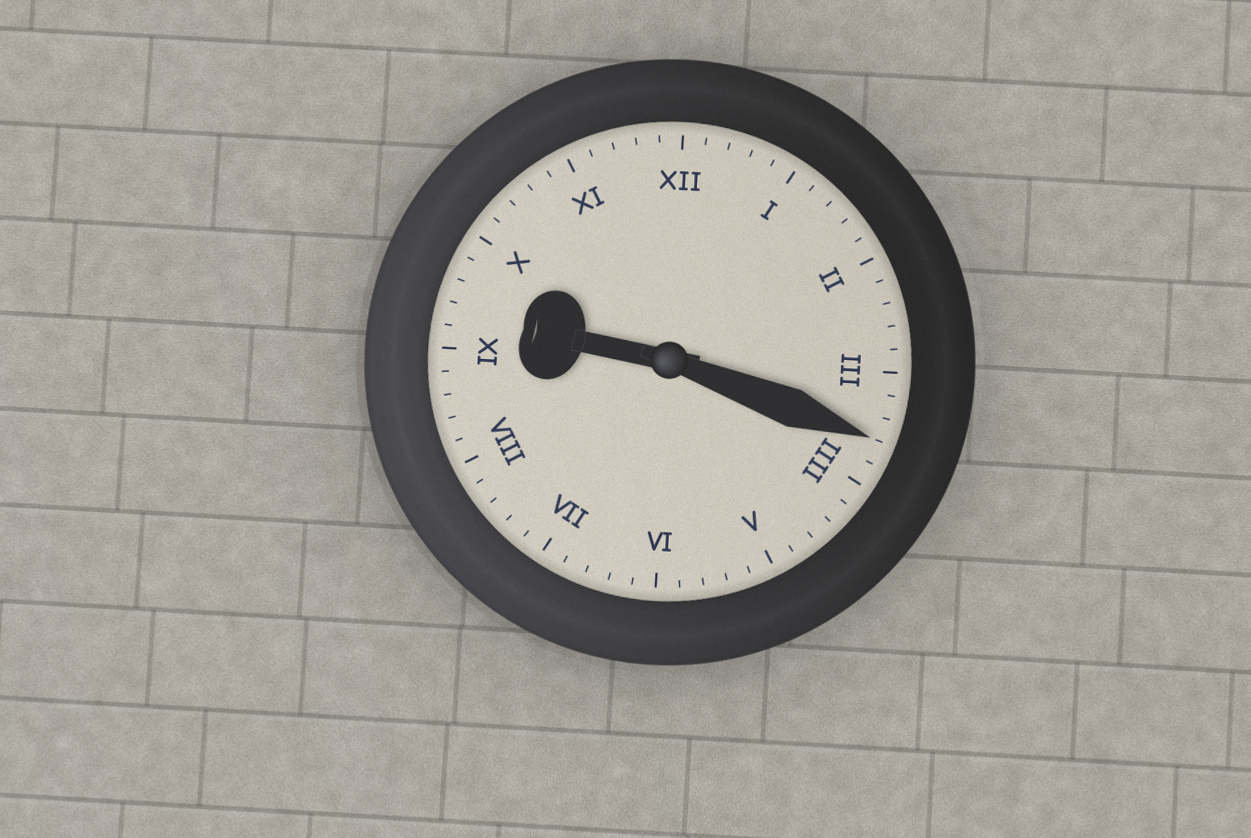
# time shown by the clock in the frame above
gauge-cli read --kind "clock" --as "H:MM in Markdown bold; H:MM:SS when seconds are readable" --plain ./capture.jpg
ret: **9:18**
